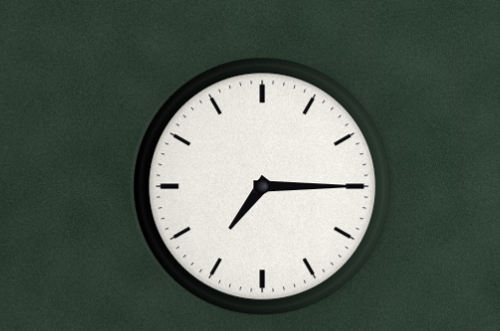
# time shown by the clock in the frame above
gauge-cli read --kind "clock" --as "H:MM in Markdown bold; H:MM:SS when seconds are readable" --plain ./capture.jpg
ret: **7:15**
